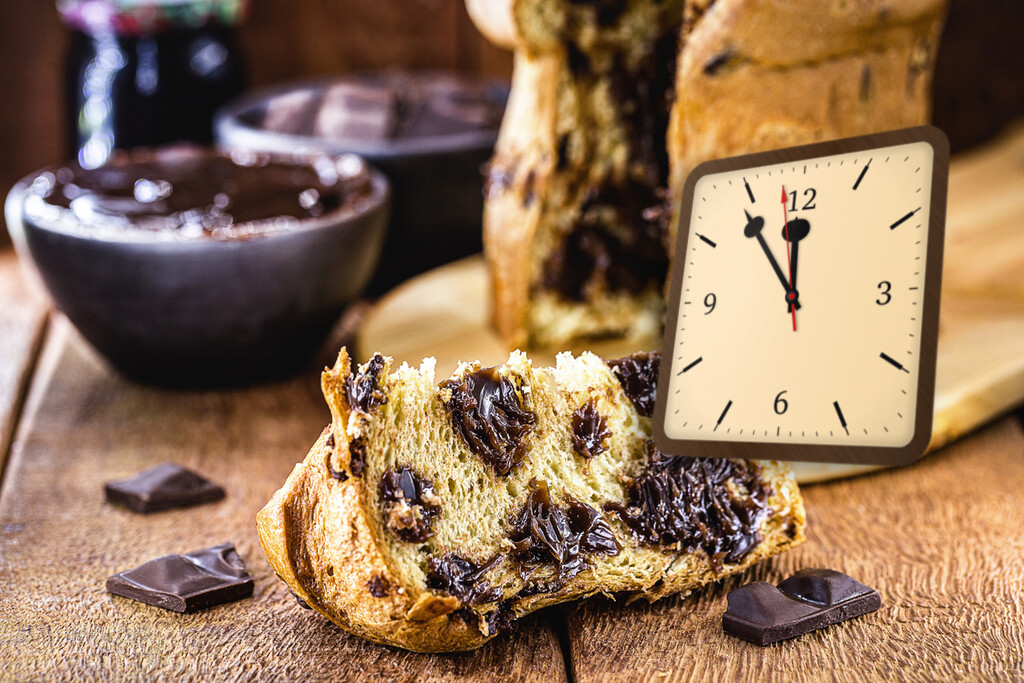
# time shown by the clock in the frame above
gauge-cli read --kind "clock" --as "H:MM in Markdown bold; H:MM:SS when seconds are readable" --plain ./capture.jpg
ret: **11:53:58**
